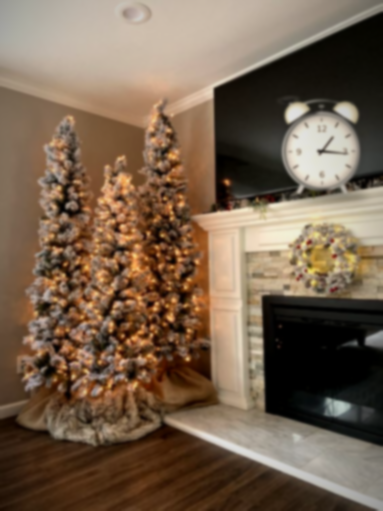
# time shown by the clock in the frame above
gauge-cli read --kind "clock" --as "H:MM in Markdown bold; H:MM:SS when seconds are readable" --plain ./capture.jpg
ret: **1:16**
